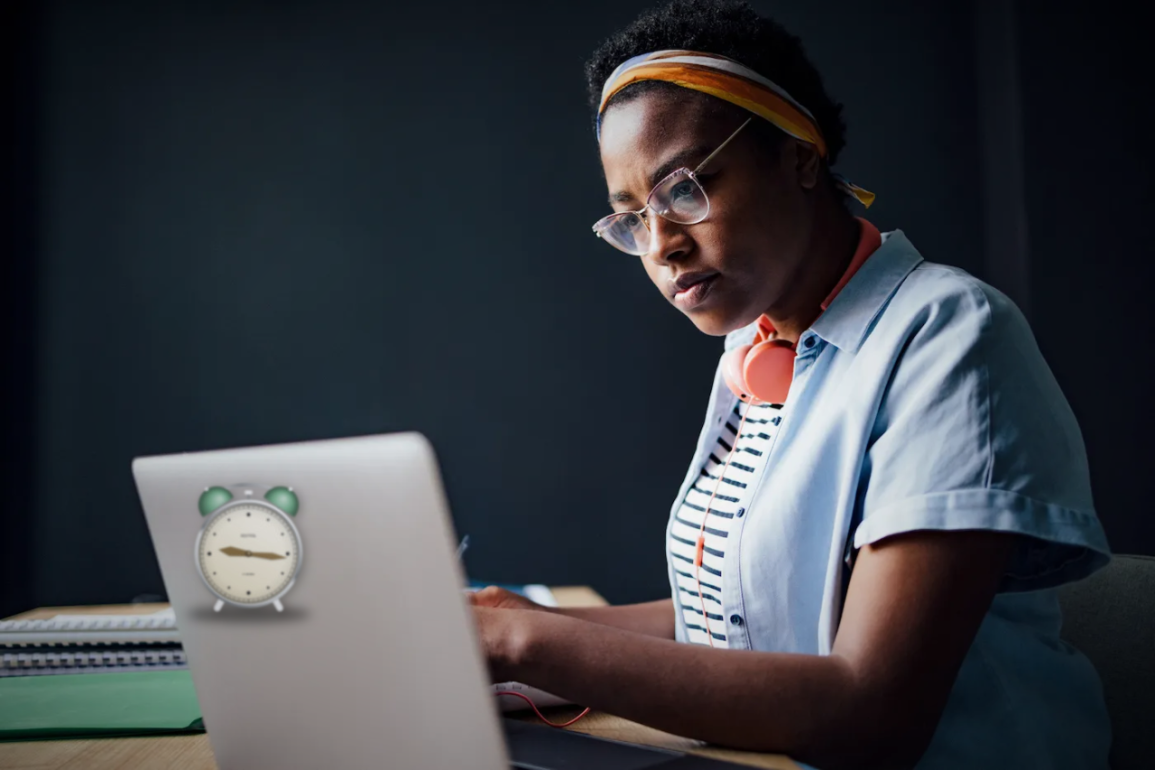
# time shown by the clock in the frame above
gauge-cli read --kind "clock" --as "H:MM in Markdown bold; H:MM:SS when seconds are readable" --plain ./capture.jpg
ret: **9:16**
